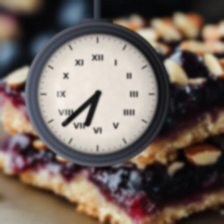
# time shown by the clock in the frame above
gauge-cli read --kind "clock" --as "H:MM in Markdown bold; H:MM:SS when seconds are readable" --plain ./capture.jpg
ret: **6:38**
